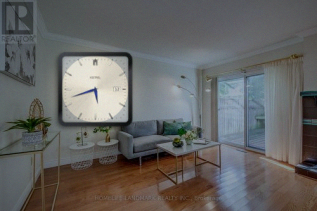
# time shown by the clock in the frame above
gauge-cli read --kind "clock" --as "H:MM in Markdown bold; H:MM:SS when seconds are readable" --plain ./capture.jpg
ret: **5:42**
